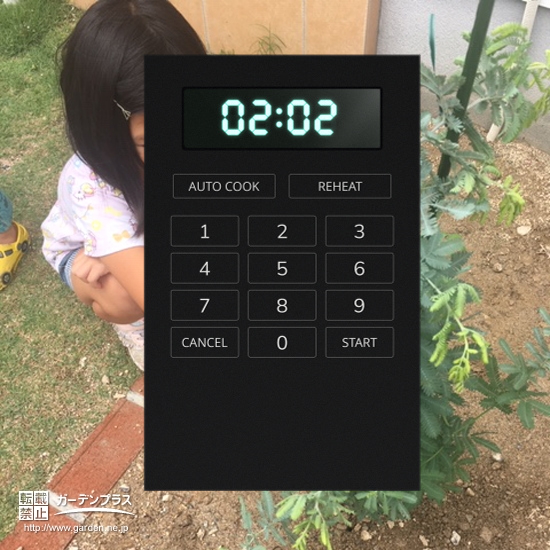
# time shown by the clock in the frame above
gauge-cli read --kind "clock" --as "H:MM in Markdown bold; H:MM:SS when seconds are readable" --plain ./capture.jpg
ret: **2:02**
